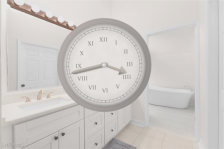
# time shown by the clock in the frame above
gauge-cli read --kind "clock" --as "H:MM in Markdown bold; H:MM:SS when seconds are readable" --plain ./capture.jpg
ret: **3:43**
